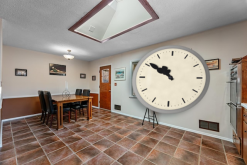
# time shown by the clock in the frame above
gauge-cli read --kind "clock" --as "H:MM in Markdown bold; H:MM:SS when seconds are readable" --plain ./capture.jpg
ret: **10:51**
